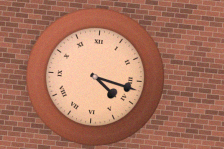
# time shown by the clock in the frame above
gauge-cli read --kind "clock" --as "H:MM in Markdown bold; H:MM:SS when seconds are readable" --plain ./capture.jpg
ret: **4:17**
